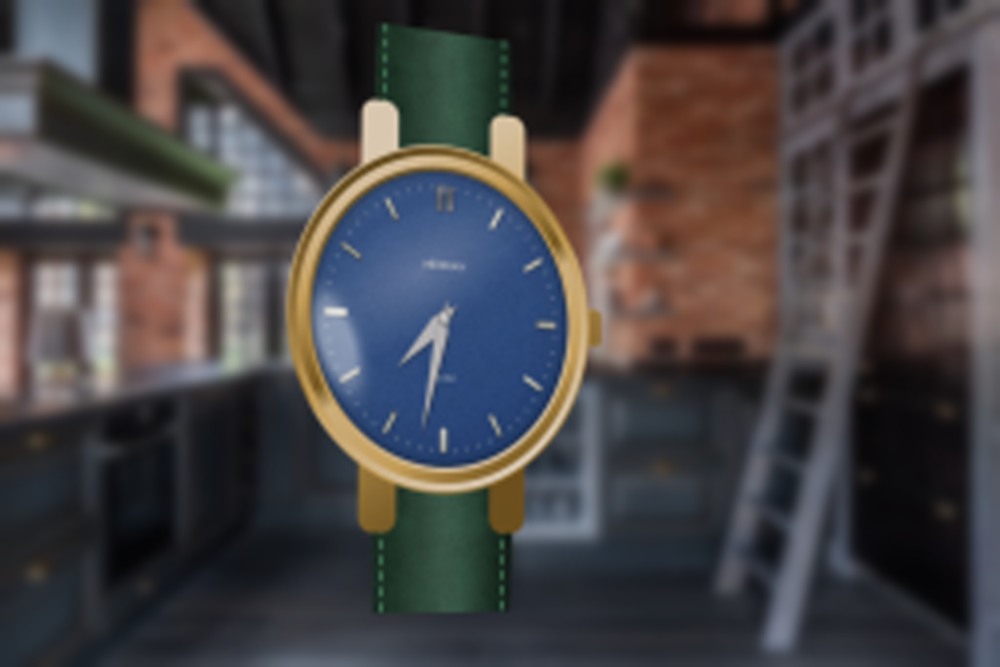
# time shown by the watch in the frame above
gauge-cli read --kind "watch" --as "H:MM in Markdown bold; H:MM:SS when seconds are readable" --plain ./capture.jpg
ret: **7:32**
